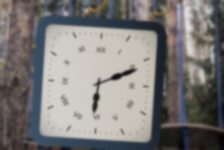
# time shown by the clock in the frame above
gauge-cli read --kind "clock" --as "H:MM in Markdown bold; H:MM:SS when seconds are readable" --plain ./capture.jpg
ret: **6:11**
